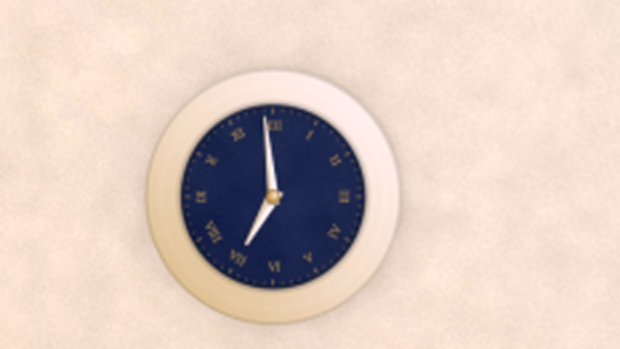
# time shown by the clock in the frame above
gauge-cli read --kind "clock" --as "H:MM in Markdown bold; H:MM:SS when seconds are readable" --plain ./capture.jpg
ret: **6:59**
